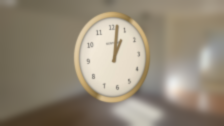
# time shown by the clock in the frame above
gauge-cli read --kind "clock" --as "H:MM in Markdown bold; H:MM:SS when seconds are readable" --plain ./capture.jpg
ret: **1:02**
